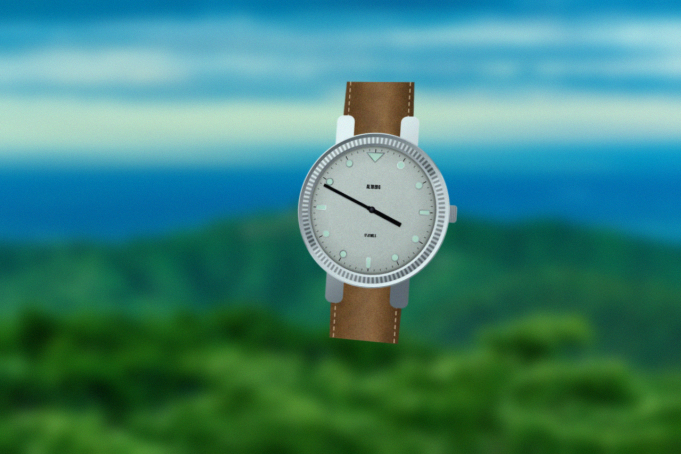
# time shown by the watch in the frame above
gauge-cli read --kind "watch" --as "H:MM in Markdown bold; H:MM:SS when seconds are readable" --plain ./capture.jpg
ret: **3:49**
